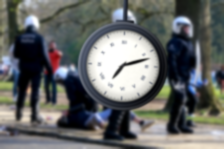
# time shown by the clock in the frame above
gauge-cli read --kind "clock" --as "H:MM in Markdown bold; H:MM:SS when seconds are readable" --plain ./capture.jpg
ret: **7:12**
